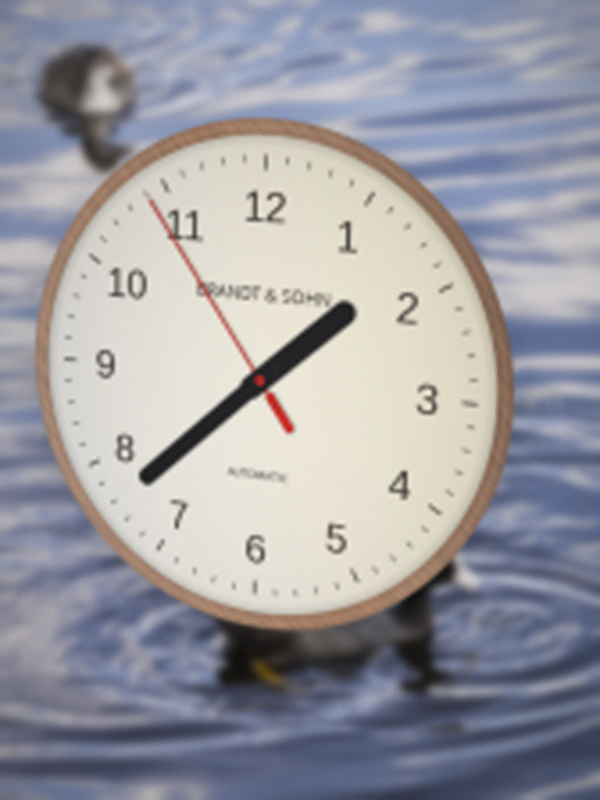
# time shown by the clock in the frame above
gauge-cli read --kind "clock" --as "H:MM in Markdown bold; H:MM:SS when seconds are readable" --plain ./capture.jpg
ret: **1:37:54**
